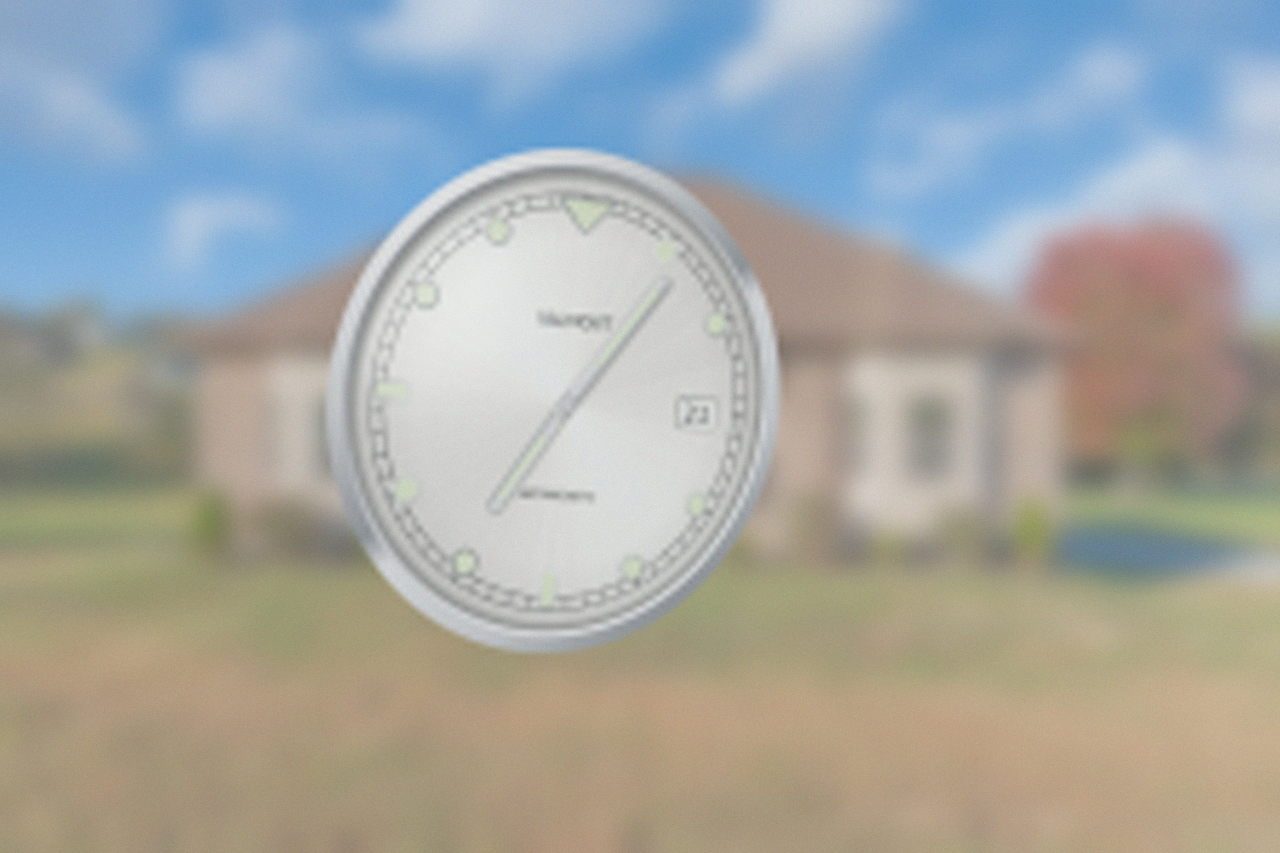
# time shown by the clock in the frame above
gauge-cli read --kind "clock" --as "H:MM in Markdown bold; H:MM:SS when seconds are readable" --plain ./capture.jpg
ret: **7:06**
